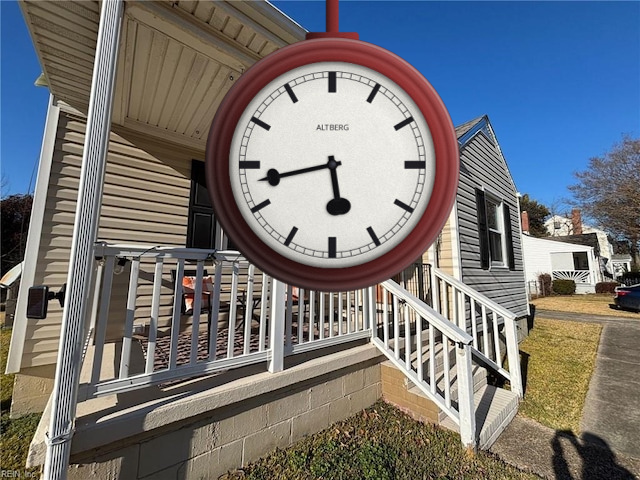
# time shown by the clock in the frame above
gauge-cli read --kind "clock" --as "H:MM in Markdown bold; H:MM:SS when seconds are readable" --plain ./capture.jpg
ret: **5:43**
